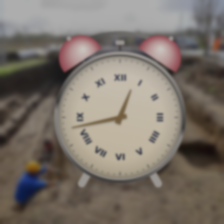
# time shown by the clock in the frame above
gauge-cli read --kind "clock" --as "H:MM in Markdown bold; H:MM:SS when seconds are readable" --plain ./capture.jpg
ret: **12:43**
